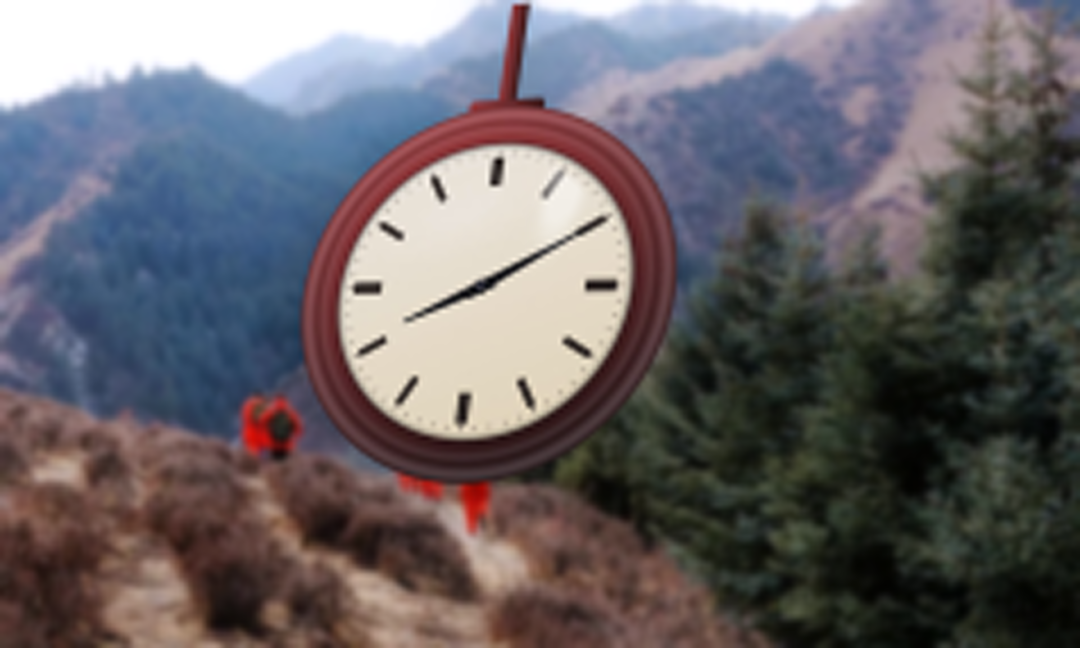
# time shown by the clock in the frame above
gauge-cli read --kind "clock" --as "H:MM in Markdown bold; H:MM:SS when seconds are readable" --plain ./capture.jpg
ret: **8:10**
